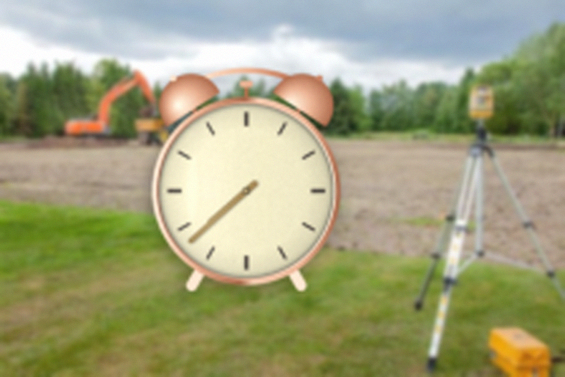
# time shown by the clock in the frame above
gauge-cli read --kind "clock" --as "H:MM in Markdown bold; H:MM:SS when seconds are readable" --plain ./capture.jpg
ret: **7:38**
